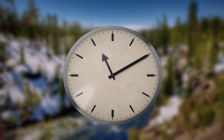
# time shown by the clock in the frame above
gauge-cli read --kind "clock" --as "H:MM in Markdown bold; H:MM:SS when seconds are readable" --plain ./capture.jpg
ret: **11:10**
